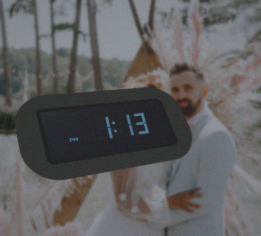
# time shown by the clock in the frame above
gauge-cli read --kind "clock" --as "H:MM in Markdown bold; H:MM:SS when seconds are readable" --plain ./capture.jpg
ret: **1:13**
